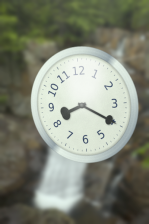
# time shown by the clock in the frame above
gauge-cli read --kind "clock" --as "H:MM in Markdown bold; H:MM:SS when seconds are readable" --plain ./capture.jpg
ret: **8:20**
